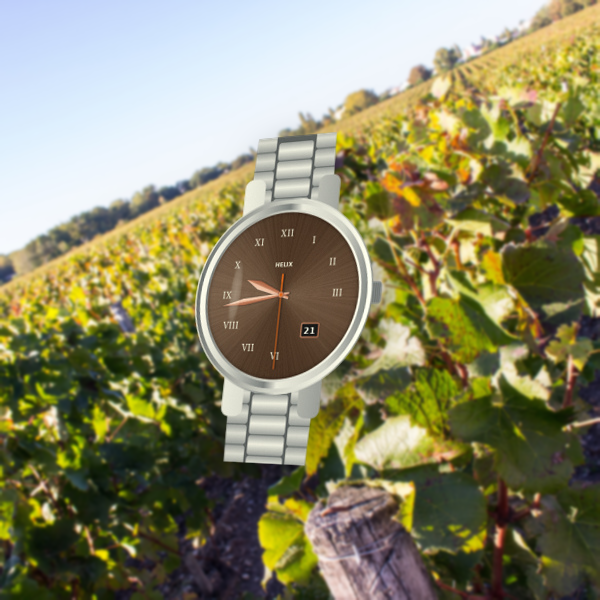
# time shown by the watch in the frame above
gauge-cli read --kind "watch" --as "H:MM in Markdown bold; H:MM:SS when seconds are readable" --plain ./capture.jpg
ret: **9:43:30**
